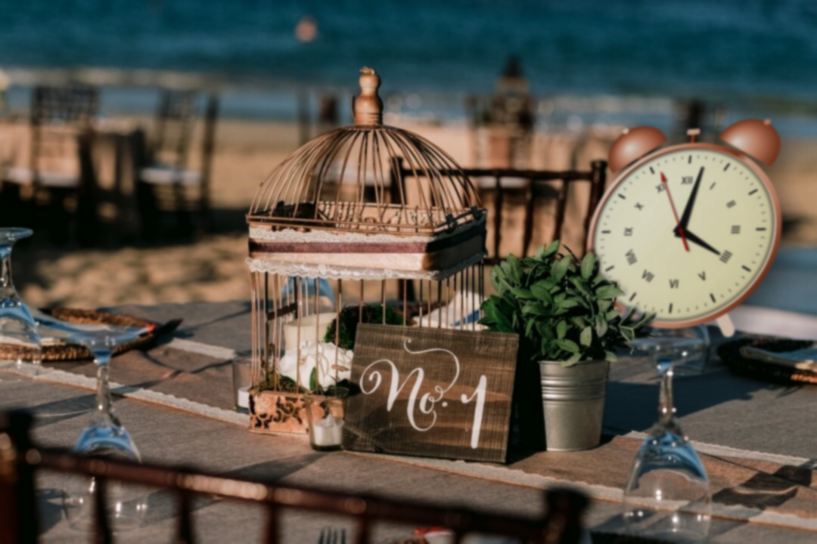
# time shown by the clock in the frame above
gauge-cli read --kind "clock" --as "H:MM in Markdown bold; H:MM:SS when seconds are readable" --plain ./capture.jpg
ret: **4:01:56**
